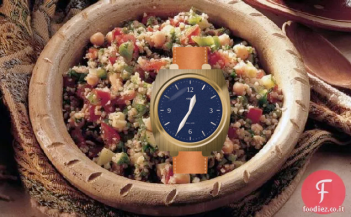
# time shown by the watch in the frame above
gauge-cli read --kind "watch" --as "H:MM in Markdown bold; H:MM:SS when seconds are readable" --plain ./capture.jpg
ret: **12:35**
